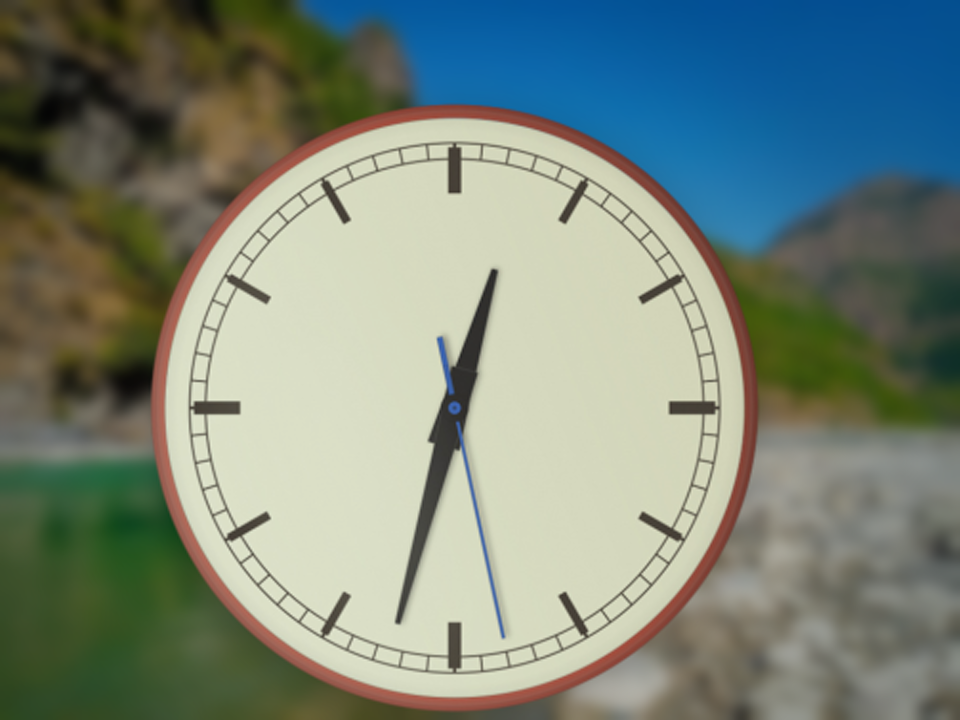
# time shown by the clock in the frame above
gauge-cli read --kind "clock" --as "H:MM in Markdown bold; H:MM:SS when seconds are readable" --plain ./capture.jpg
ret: **12:32:28**
